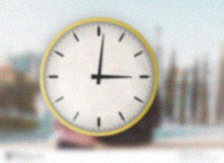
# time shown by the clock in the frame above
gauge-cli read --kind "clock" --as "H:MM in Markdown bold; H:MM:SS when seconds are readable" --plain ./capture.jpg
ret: **3:01**
